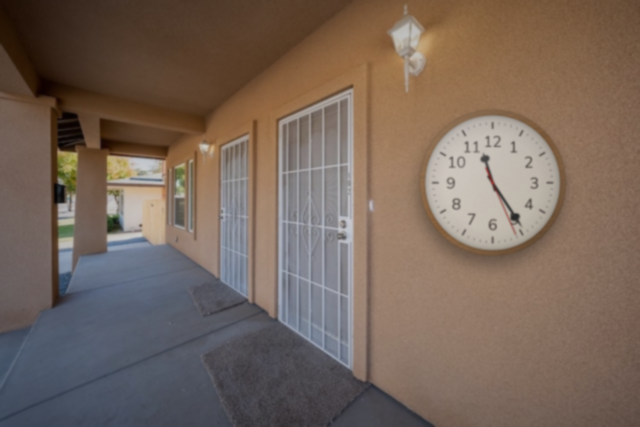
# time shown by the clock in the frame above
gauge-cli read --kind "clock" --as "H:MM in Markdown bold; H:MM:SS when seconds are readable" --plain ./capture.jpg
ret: **11:24:26**
